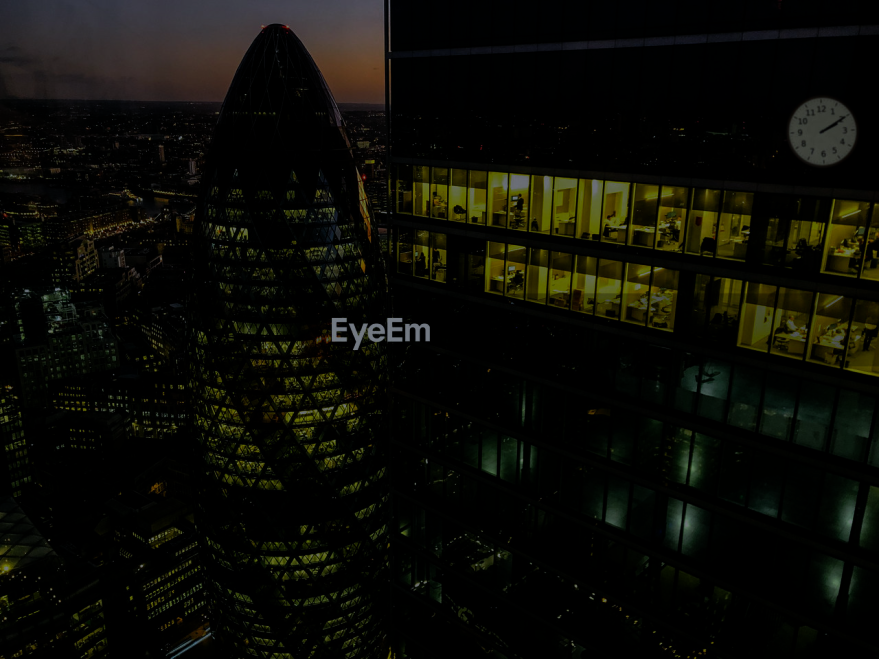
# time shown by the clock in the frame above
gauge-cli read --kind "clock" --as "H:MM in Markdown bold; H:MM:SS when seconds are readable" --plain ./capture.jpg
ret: **2:10**
